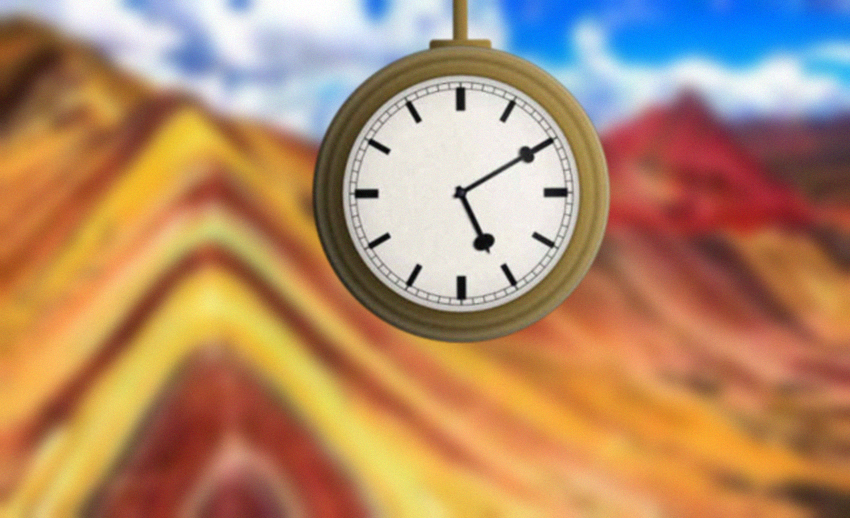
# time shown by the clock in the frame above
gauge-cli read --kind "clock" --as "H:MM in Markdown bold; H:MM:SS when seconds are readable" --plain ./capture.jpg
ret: **5:10**
